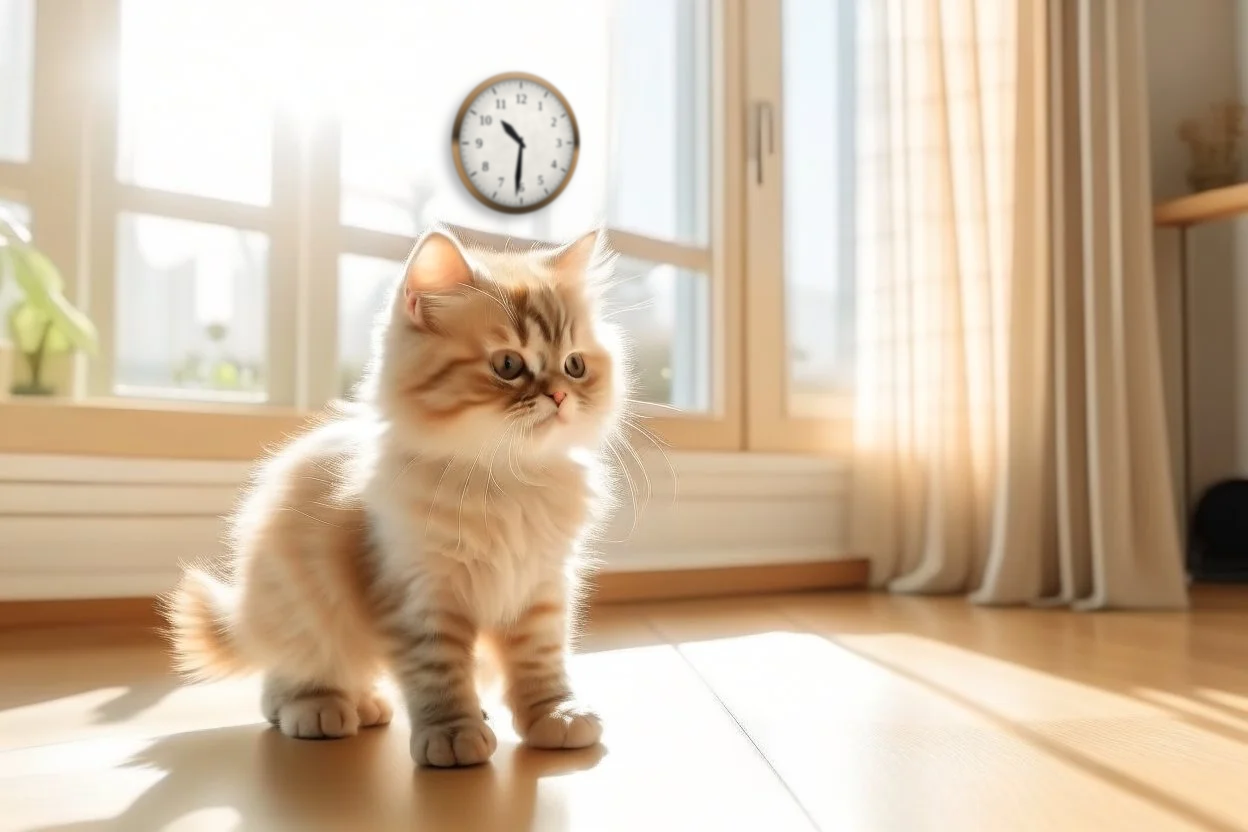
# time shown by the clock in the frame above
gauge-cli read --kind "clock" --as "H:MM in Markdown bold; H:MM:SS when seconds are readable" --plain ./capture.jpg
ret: **10:31**
